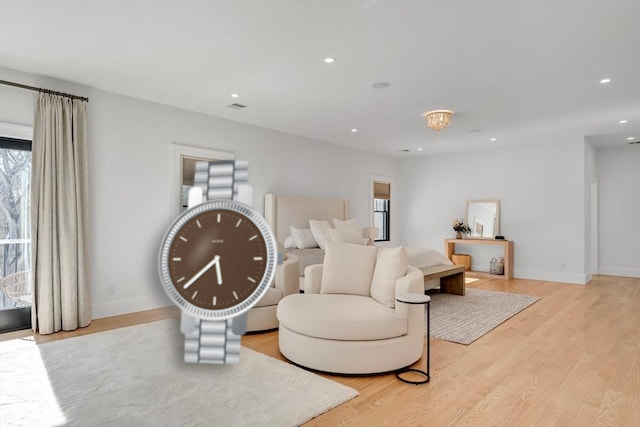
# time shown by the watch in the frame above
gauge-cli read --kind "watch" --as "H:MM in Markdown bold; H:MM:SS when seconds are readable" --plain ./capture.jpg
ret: **5:38**
